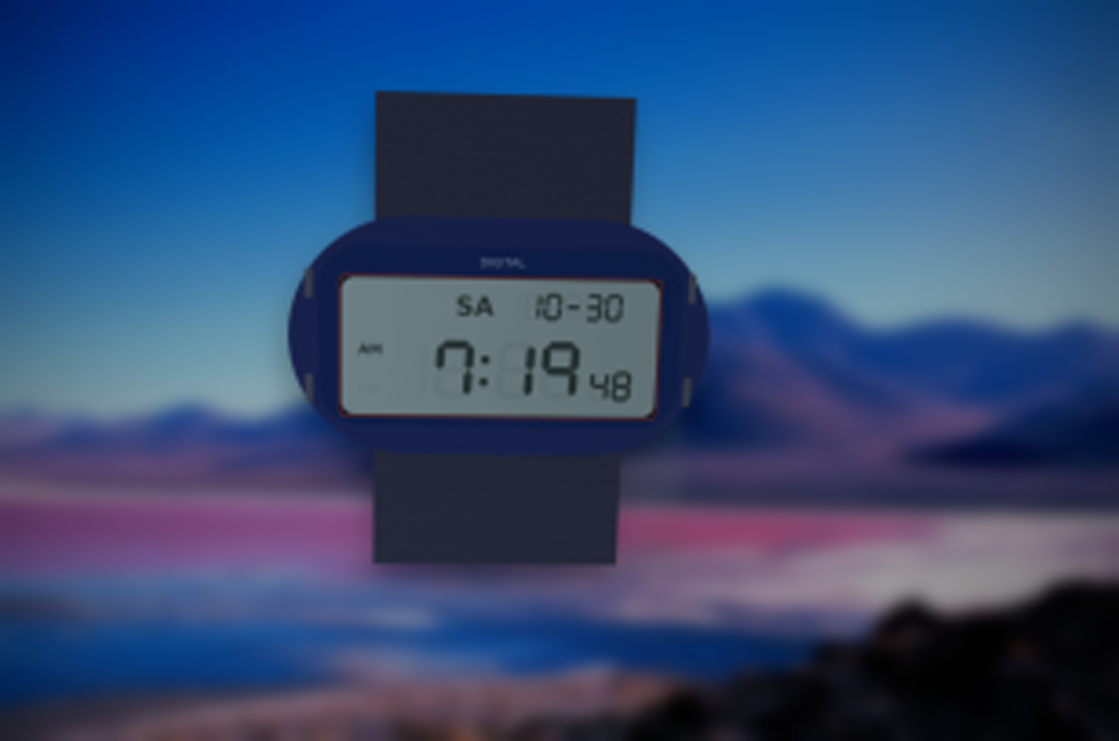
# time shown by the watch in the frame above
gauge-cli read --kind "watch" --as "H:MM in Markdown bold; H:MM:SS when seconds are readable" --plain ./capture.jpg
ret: **7:19:48**
